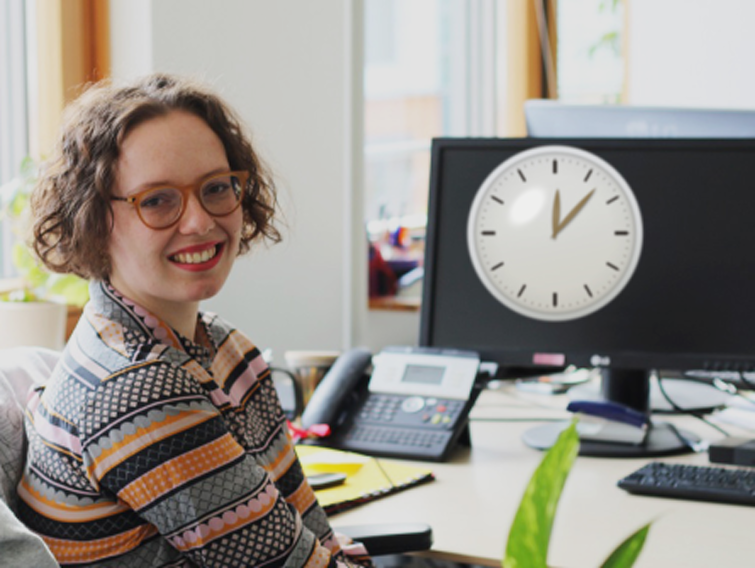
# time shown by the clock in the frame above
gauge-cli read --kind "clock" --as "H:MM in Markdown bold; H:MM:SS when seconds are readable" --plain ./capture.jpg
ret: **12:07**
